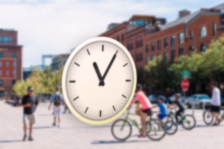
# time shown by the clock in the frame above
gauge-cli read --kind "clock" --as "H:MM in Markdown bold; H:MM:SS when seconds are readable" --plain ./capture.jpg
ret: **11:05**
